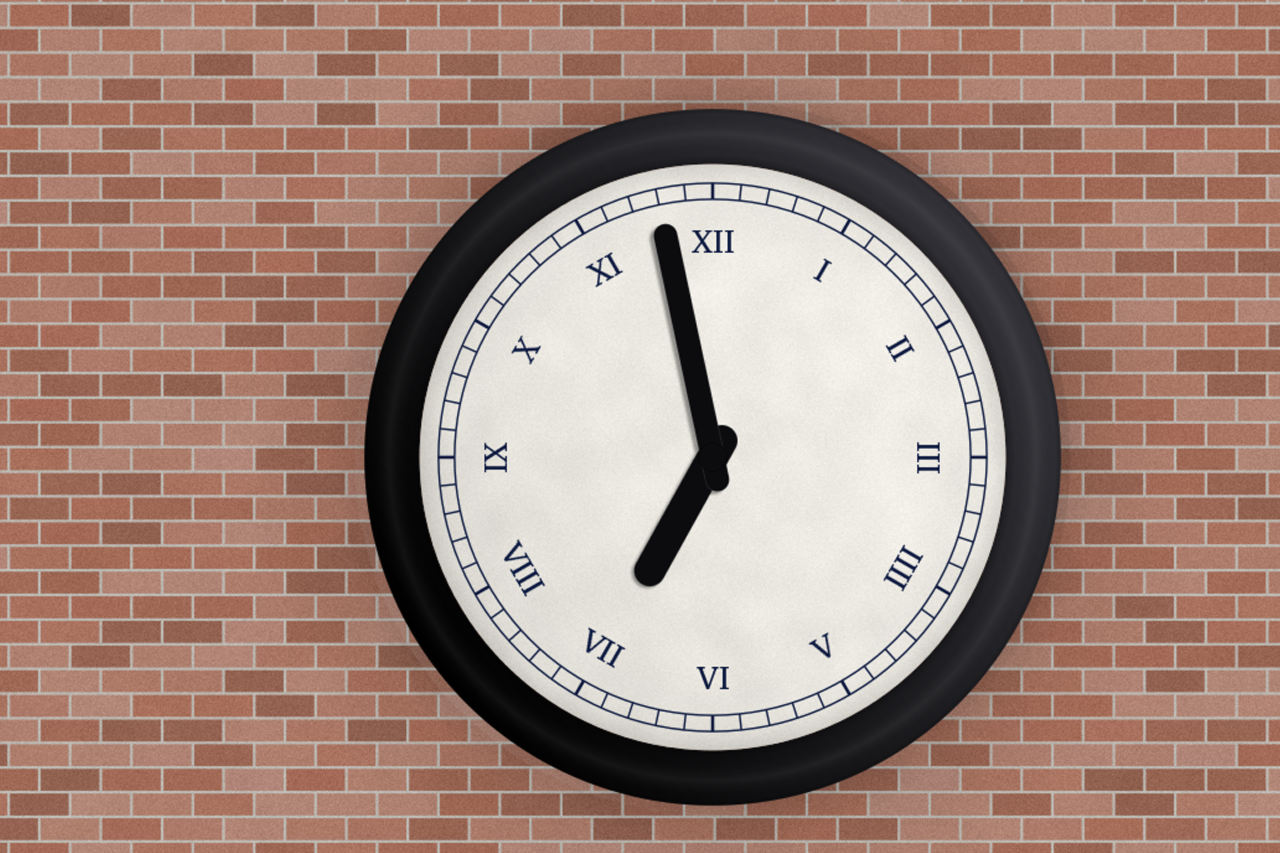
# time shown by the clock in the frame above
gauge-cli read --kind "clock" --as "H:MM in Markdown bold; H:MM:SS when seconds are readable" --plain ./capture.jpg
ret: **6:58**
